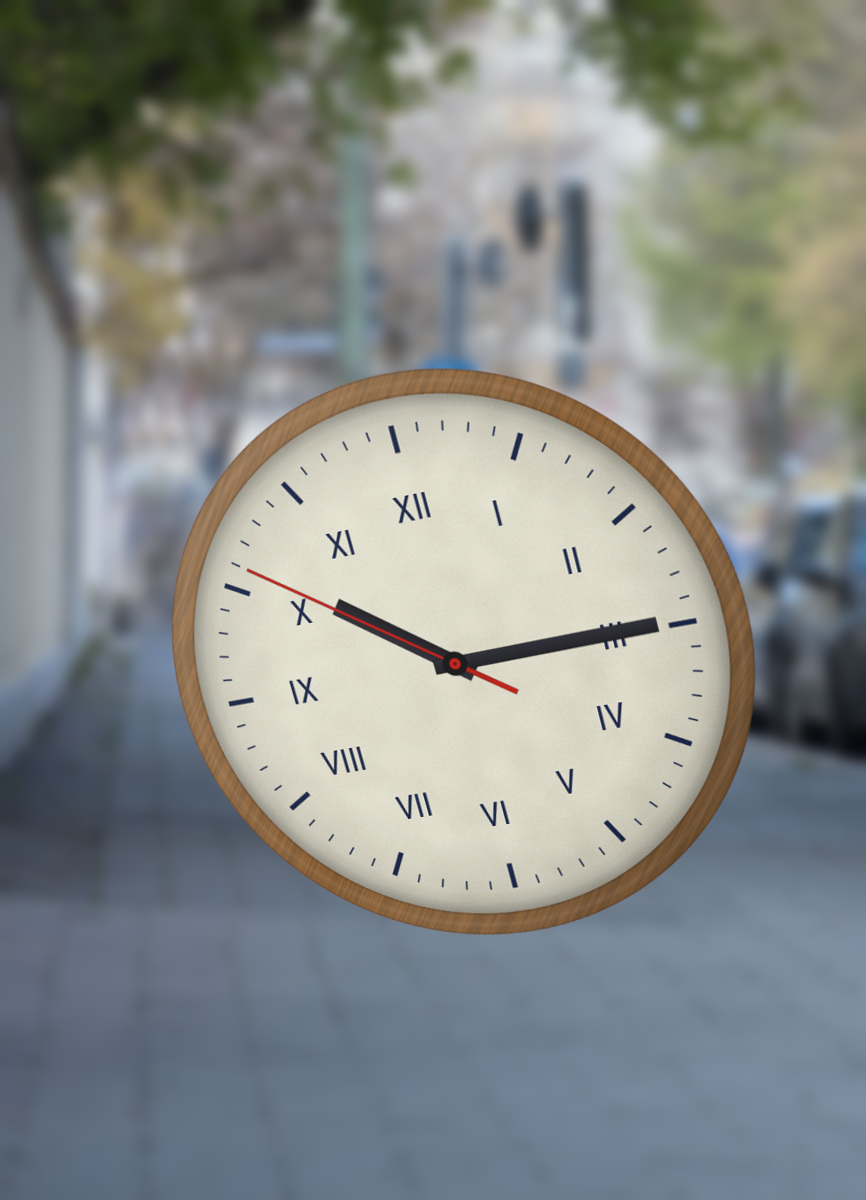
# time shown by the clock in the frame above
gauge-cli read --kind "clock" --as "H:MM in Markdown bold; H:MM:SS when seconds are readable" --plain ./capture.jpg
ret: **10:14:51**
